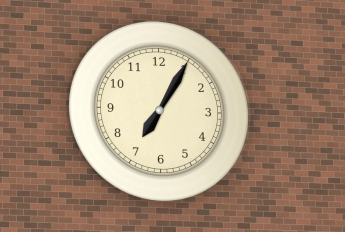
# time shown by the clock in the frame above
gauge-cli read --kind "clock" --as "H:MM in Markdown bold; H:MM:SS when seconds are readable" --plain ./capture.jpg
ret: **7:05**
